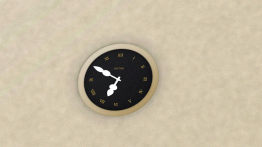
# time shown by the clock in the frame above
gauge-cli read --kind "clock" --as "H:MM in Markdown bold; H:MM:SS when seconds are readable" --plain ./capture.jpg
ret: **6:50**
